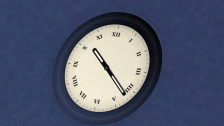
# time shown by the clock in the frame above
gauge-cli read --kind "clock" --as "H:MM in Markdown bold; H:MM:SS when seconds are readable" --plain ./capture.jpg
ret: **10:22**
